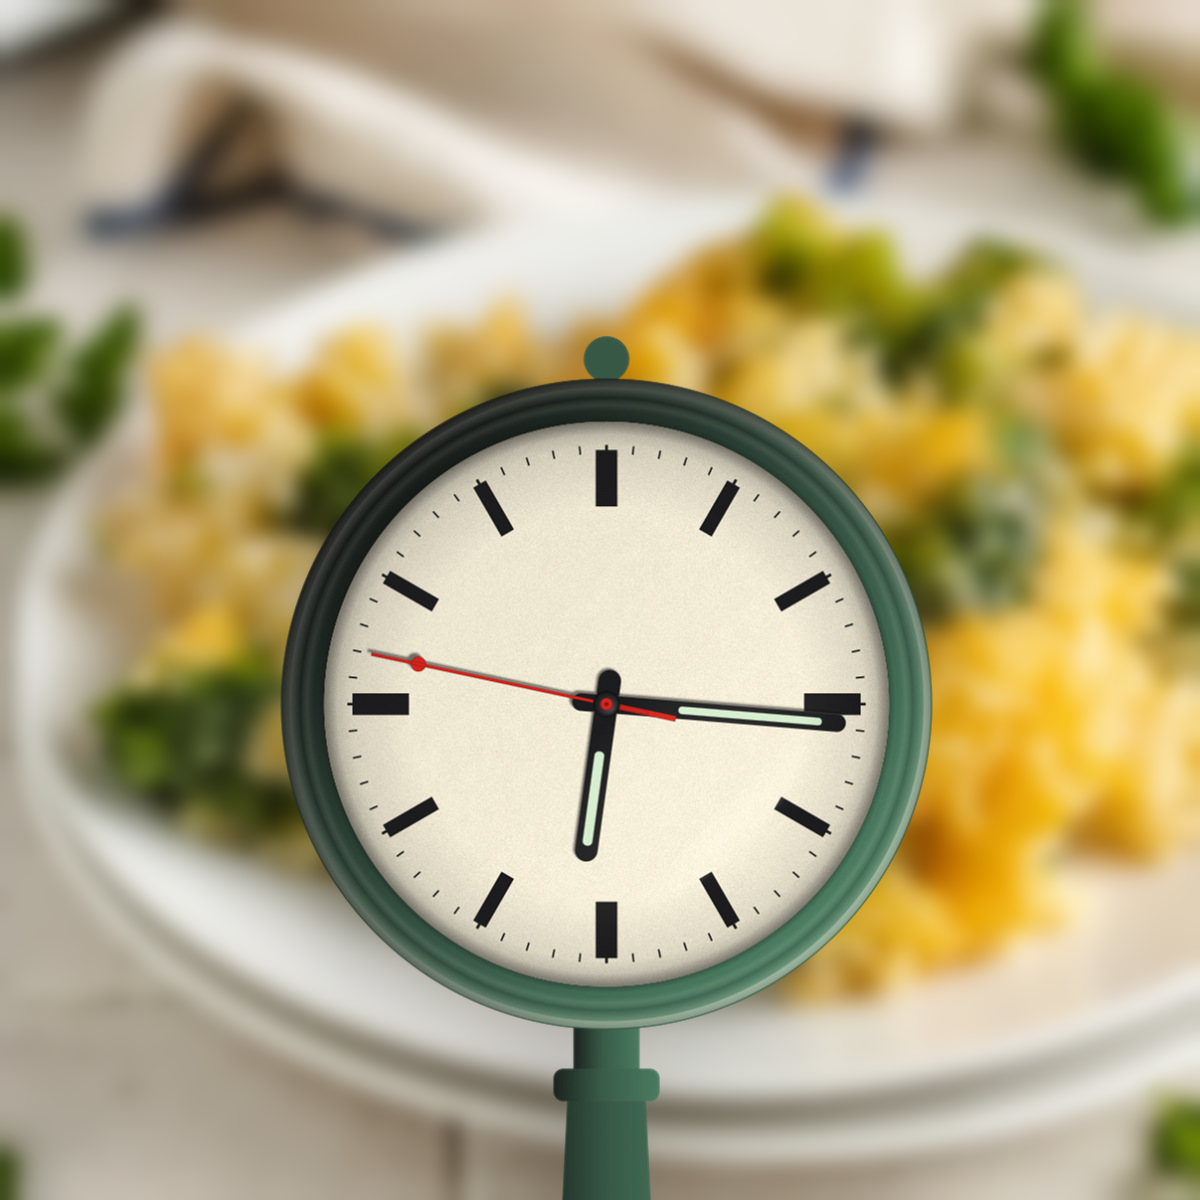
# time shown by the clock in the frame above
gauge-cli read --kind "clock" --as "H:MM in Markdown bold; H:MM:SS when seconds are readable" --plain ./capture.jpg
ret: **6:15:47**
